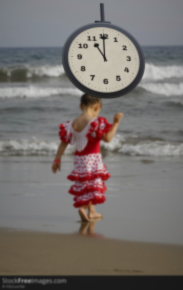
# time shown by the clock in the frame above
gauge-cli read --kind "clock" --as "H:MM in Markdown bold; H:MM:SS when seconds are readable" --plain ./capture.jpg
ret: **11:00**
